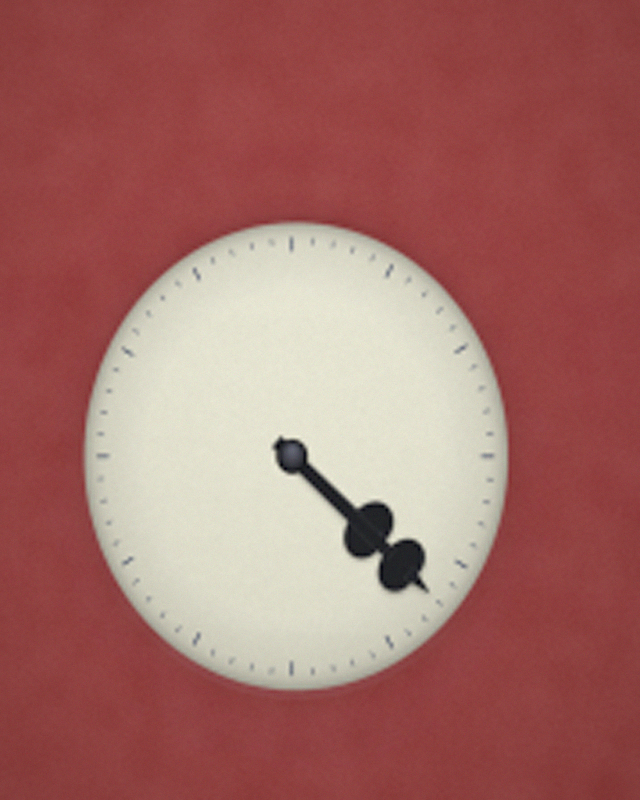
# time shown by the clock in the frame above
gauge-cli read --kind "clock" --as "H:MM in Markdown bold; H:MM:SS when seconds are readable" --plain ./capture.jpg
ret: **4:22**
